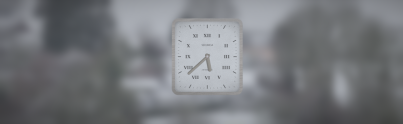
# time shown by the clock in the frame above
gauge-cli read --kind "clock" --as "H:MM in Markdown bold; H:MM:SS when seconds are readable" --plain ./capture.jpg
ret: **5:38**
